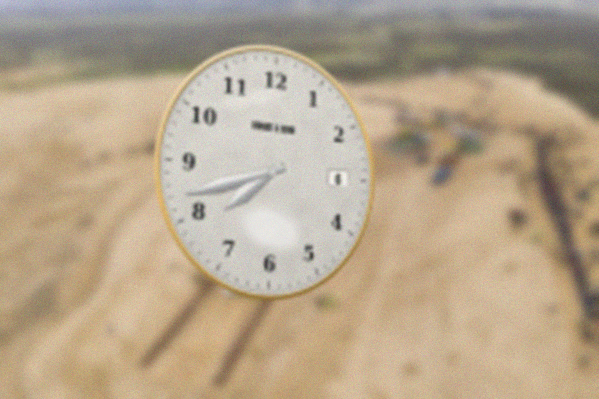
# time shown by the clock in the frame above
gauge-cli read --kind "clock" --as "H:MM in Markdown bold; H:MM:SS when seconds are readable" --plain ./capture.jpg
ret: **7:42**
